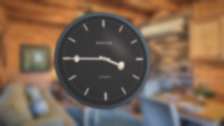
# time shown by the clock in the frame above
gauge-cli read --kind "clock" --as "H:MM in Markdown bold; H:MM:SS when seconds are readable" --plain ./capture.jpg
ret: **3:45**
